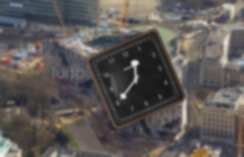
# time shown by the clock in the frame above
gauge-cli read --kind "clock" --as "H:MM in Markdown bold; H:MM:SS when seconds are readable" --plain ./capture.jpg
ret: **12:40**
